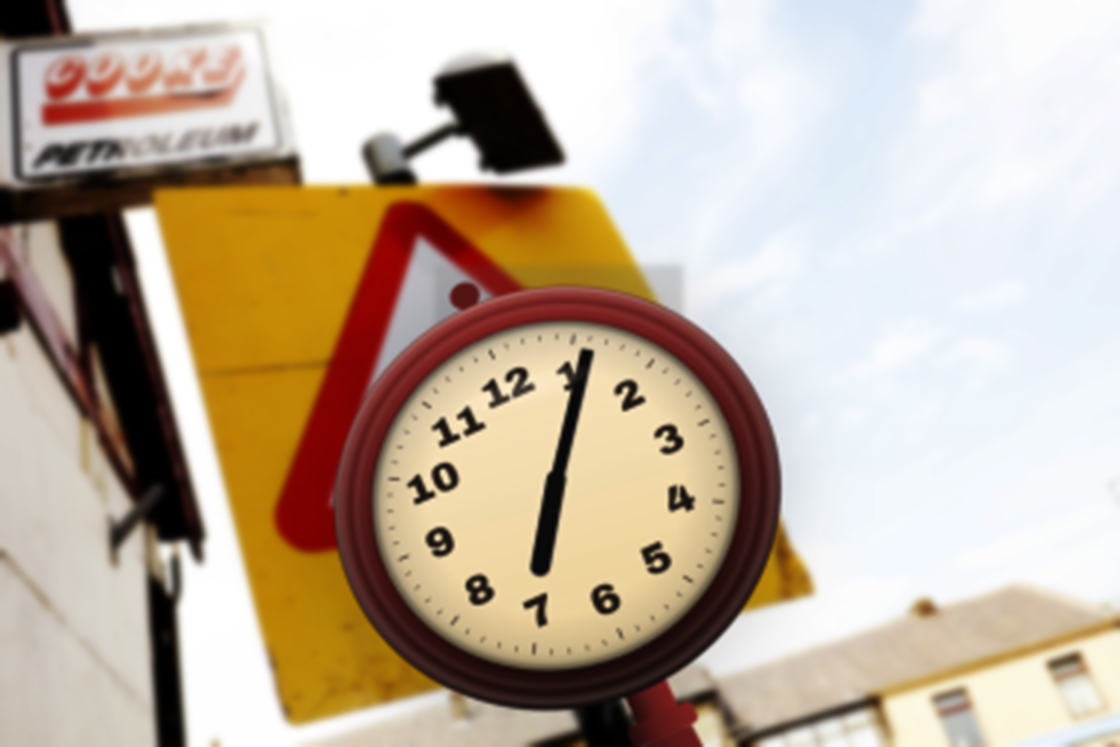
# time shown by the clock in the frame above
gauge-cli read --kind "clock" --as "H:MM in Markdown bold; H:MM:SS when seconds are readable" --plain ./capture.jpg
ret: **7:06**
